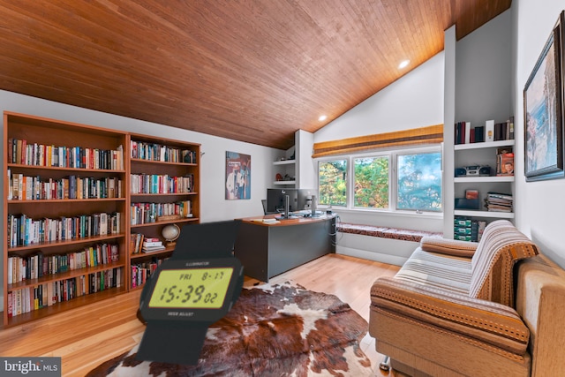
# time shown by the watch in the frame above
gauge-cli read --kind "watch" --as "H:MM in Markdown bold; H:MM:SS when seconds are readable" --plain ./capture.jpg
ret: **15:39:02**
